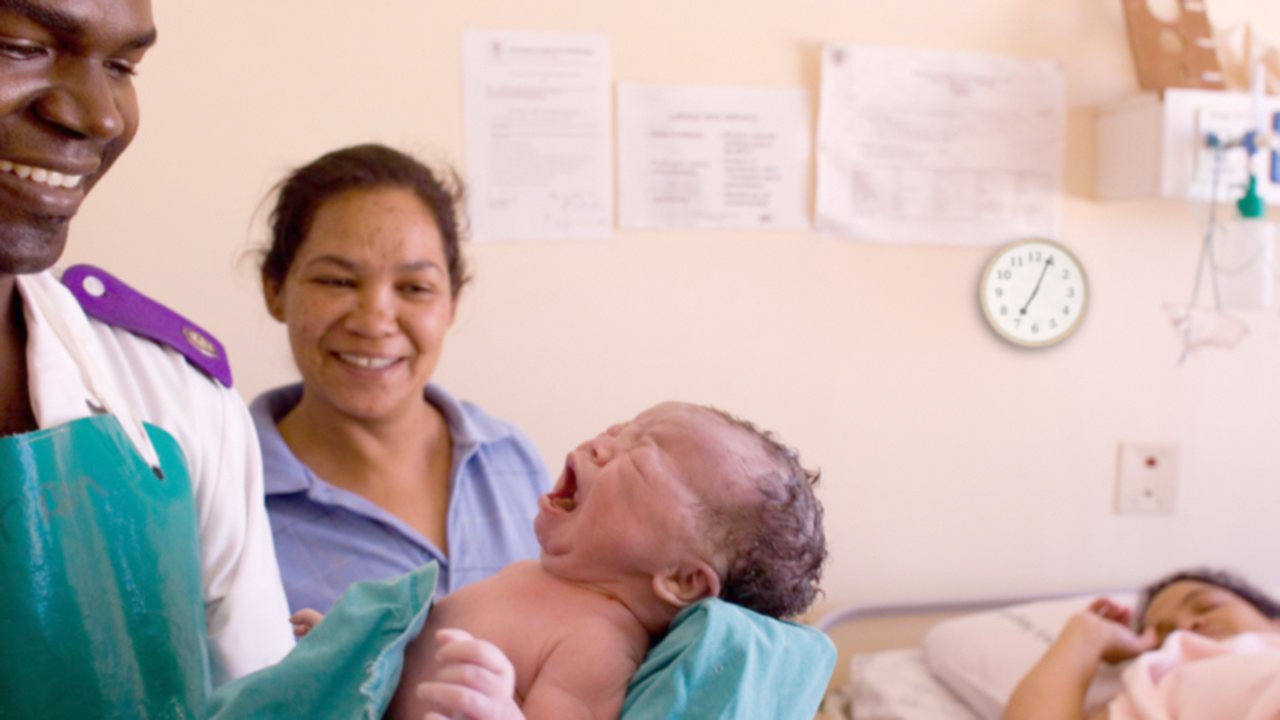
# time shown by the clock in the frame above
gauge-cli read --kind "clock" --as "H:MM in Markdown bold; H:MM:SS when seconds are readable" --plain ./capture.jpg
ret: **7:04**
